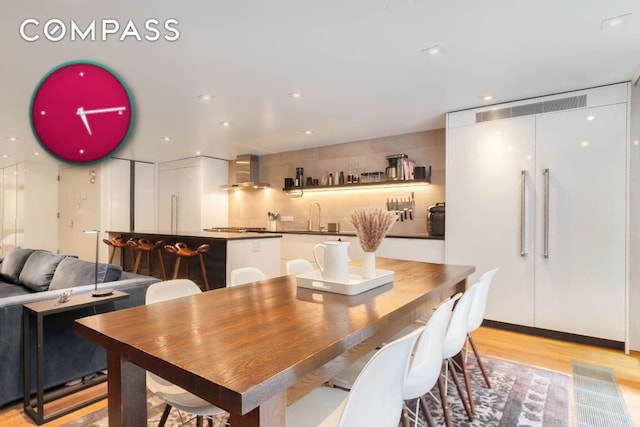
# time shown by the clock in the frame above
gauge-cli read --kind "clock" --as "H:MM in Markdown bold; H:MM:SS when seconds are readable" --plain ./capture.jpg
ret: **5:14**
